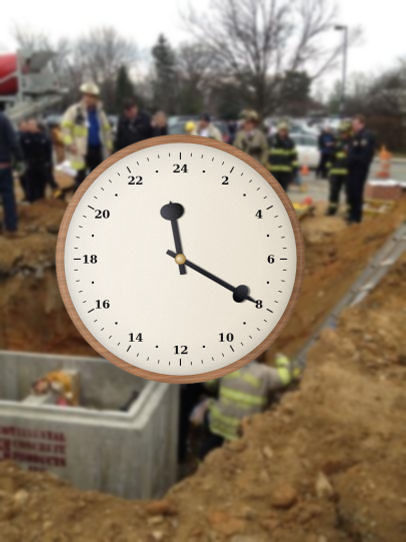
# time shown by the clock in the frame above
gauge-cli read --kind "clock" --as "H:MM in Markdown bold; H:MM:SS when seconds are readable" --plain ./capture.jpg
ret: **23:20**
